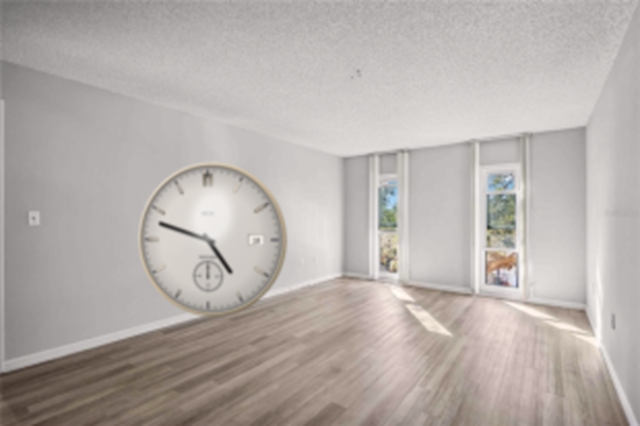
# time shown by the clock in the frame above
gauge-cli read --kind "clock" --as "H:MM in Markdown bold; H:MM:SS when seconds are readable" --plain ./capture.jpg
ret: **4:48**
